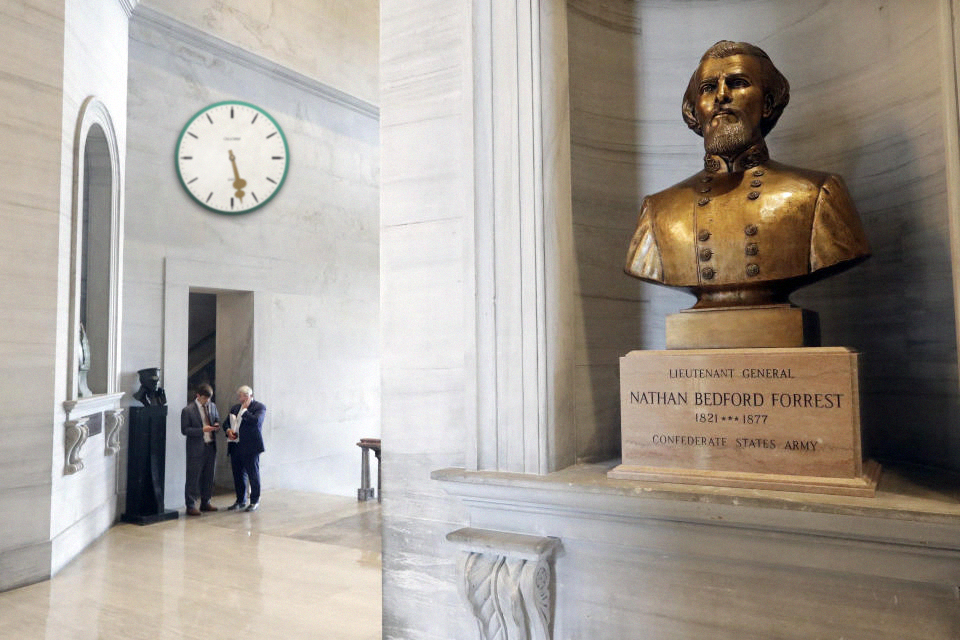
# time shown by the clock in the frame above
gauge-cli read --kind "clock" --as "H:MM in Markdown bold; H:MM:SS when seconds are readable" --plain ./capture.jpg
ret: **5:28**
